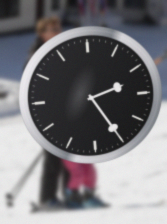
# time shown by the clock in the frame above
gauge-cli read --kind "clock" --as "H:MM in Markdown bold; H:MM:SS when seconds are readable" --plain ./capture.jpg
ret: **2:25**
